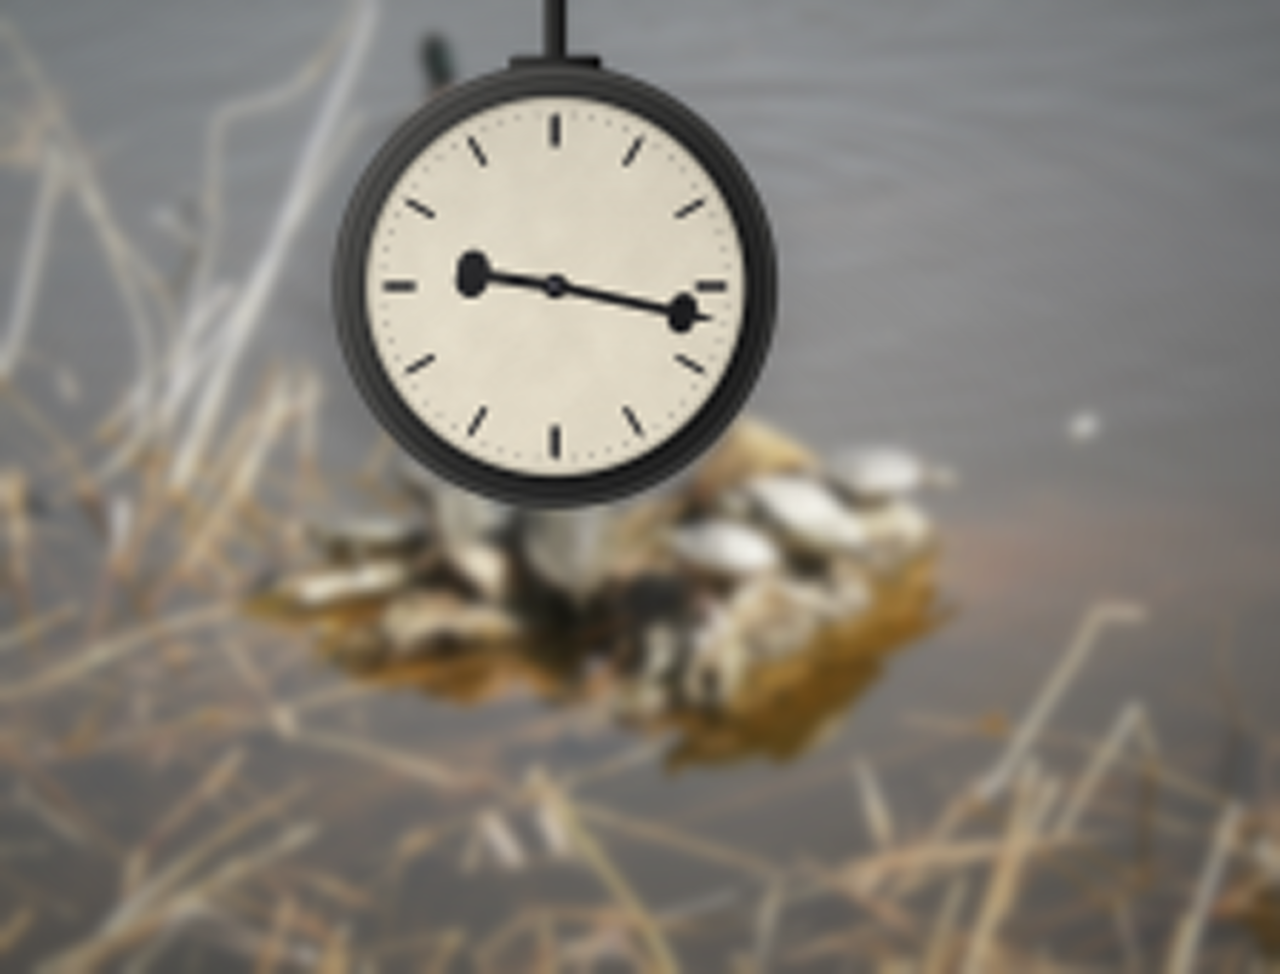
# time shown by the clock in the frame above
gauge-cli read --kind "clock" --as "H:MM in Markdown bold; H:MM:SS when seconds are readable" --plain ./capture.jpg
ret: **9:17**
